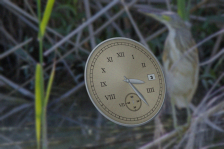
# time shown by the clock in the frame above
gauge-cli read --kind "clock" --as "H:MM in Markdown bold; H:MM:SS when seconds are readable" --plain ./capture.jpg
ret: **3:25**
